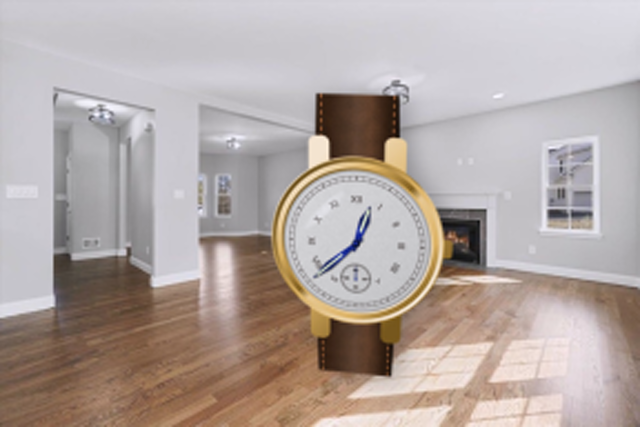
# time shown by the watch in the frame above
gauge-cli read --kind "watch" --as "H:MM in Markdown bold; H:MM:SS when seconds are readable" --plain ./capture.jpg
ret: **12:38**
